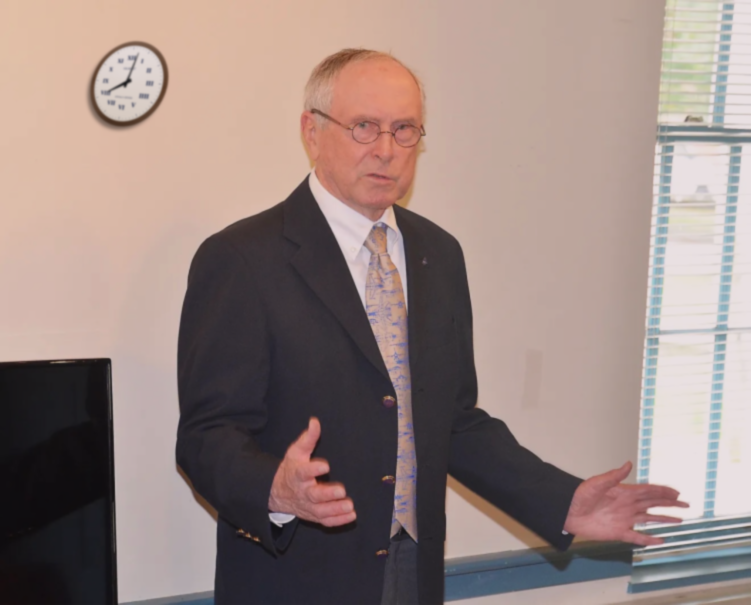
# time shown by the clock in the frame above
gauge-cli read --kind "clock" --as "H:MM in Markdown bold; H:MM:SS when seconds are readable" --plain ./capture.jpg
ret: **8:02**
